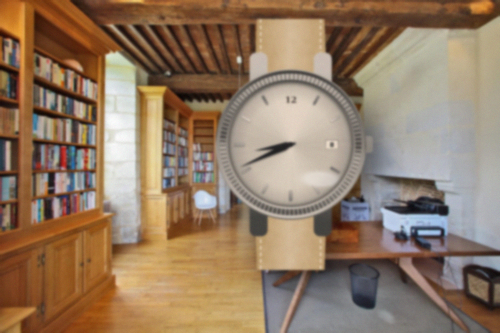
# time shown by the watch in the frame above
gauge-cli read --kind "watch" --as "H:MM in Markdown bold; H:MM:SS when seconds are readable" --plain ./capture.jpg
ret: **8:41**
